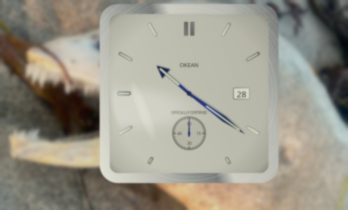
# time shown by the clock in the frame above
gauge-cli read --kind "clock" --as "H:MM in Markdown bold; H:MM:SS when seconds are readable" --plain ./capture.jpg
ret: **10:21**
